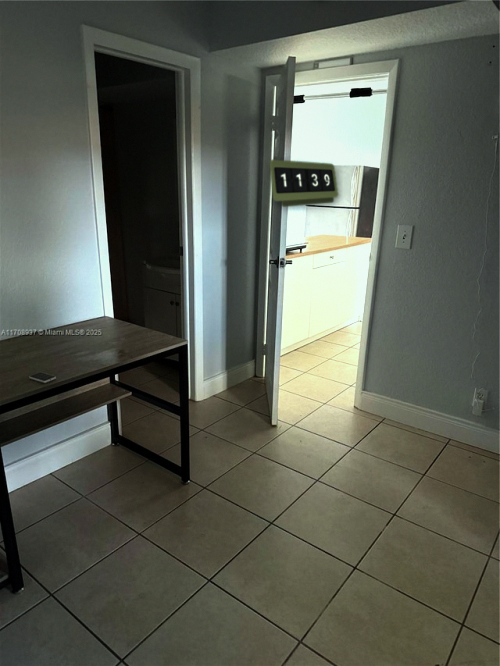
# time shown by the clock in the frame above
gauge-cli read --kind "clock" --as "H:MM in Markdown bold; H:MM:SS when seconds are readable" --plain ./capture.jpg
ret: **11:39**
